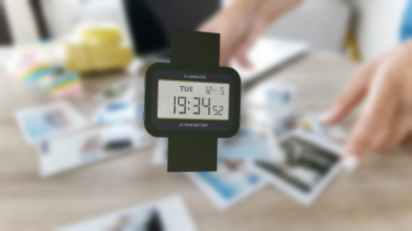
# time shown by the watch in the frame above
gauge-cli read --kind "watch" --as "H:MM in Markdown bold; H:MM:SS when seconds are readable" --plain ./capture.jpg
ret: **19:34:52**
